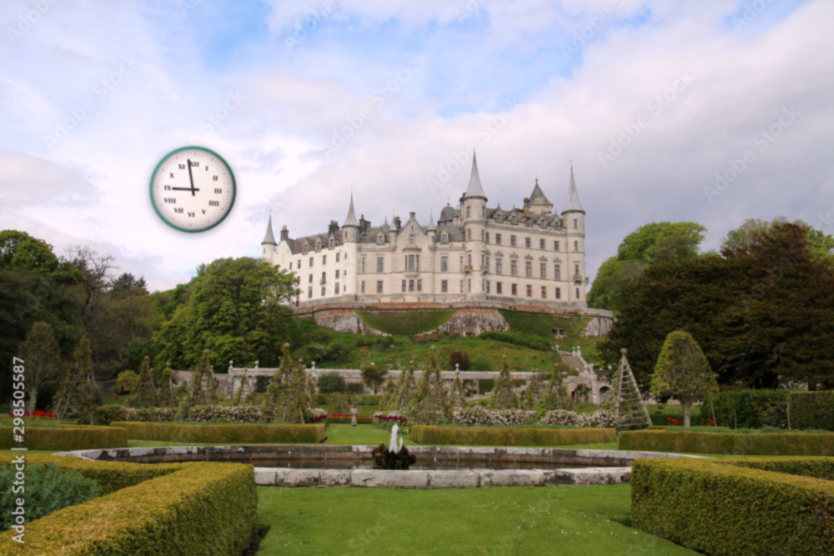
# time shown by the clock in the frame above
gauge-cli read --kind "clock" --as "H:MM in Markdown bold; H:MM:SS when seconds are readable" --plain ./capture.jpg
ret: **8:58**
